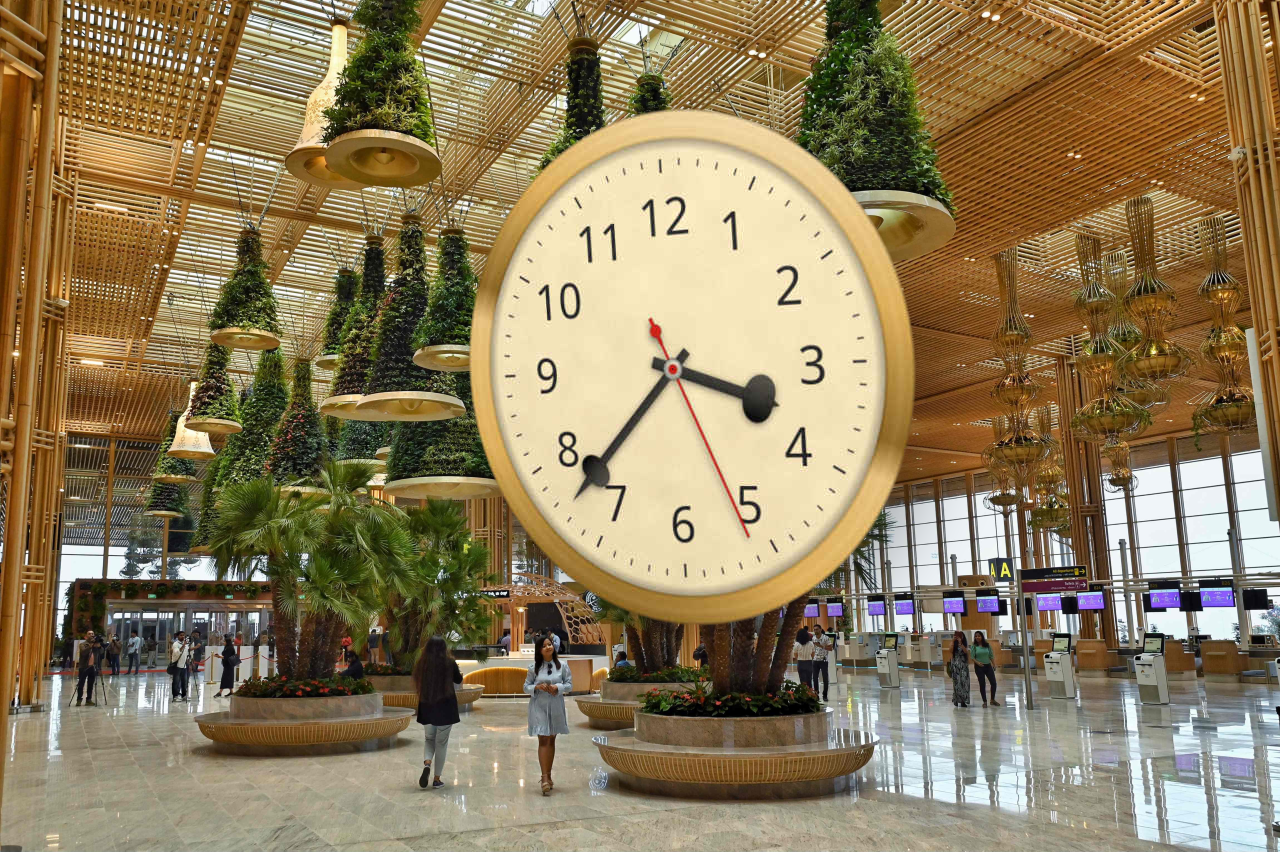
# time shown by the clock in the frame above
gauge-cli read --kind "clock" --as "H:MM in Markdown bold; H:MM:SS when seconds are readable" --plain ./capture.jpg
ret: **3:37:26**
